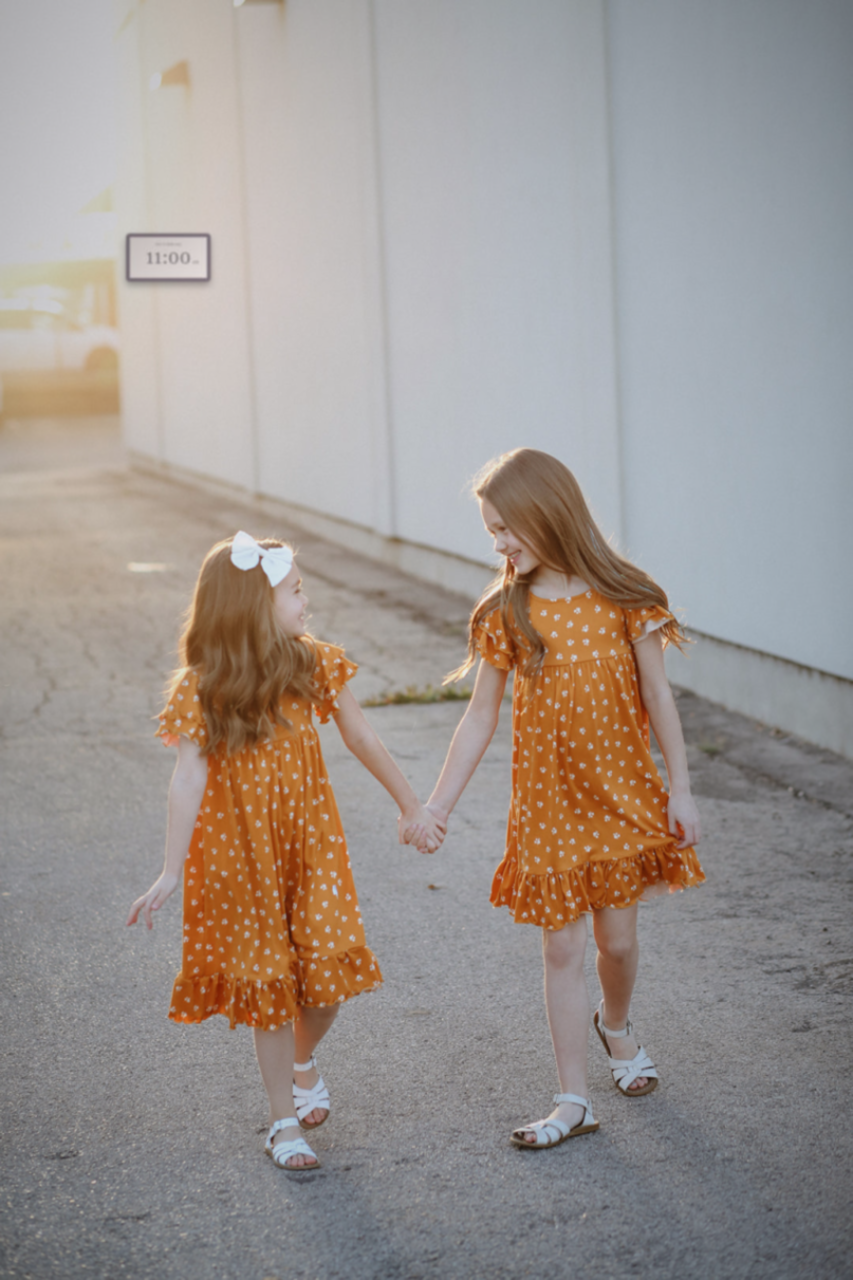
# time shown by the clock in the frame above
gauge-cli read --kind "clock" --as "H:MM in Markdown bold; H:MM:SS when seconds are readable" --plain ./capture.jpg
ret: **11:00**
